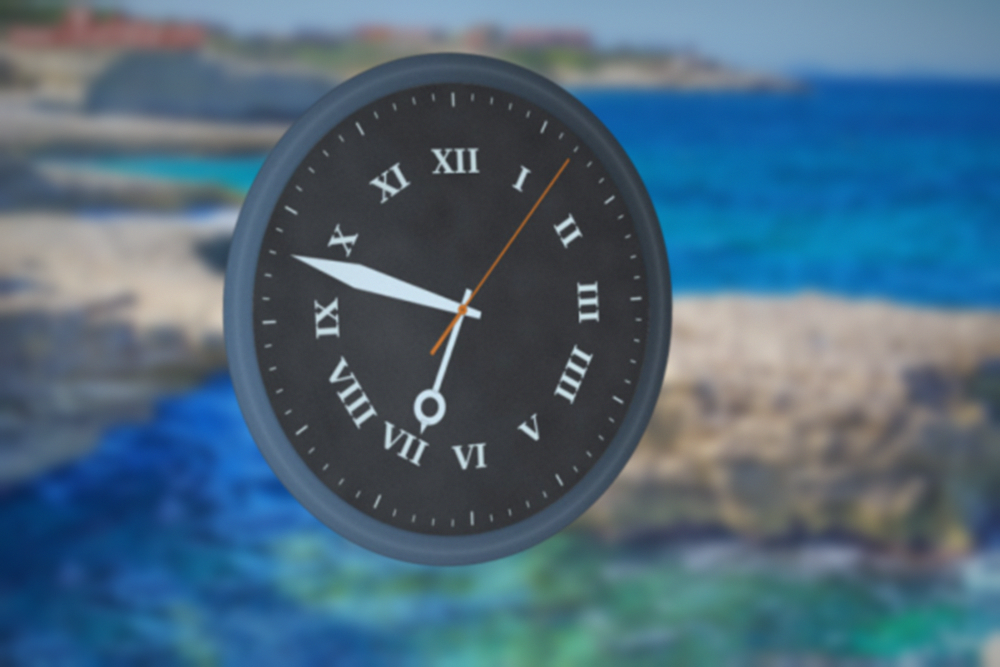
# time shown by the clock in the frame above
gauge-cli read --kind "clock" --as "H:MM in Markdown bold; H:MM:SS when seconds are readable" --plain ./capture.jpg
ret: **6:48:07**
